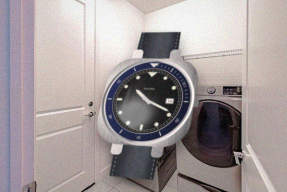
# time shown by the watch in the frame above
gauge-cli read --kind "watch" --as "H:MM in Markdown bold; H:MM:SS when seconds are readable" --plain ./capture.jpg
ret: **10:19**
